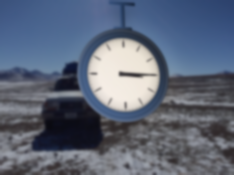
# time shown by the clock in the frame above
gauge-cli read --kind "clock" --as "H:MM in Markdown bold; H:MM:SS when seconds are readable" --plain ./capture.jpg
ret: **3:15**
